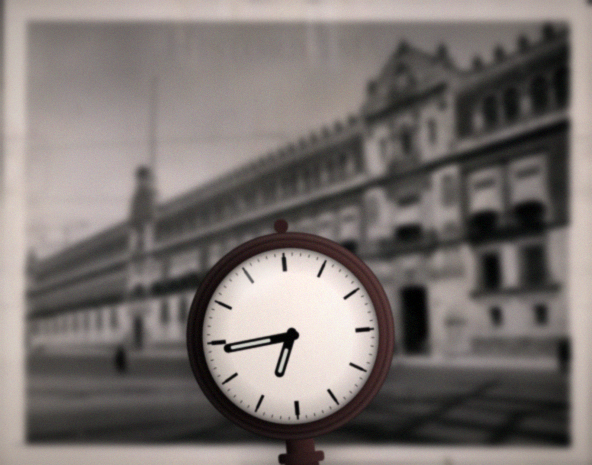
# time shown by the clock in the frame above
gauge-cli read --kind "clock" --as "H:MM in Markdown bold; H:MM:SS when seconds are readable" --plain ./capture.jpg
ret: **6:44**
